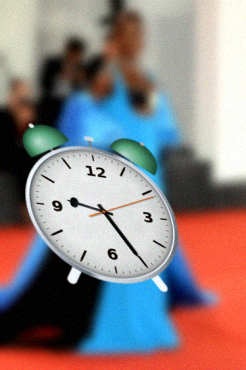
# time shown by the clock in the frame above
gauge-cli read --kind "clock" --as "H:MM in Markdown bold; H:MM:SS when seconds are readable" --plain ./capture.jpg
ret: **9:25:11**
